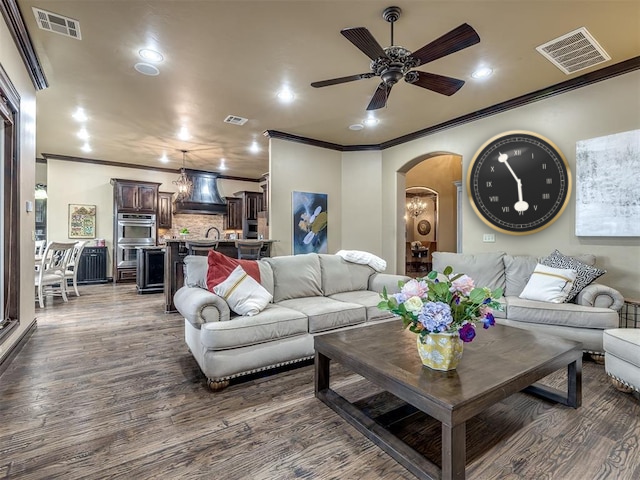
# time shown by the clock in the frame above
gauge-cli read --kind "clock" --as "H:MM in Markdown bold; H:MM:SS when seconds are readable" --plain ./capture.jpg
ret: **5:55**
